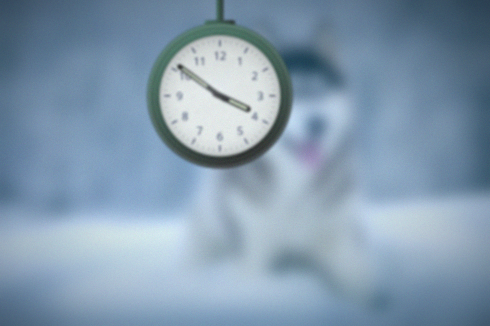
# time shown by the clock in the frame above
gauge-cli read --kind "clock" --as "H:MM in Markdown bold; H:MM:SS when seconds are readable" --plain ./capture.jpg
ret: **3:51**
